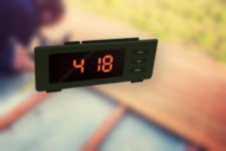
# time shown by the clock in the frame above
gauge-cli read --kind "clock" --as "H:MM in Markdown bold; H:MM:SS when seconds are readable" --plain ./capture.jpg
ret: **4:18**
